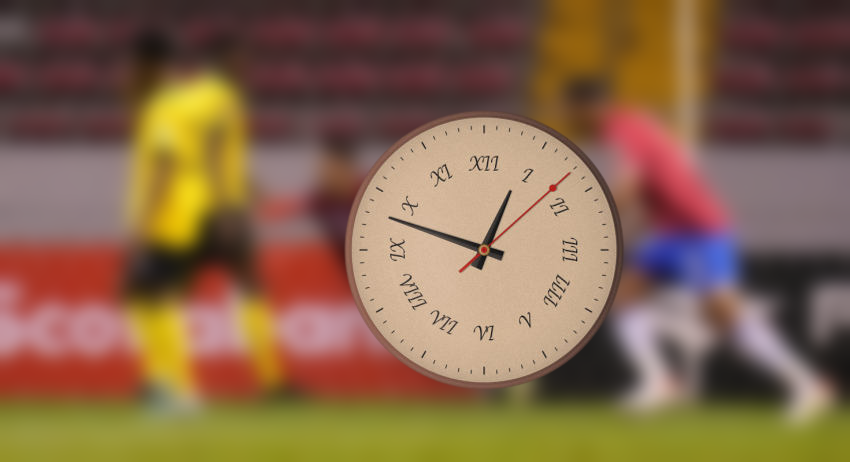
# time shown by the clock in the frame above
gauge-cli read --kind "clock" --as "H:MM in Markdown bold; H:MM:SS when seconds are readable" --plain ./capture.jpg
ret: **12:48:08**
